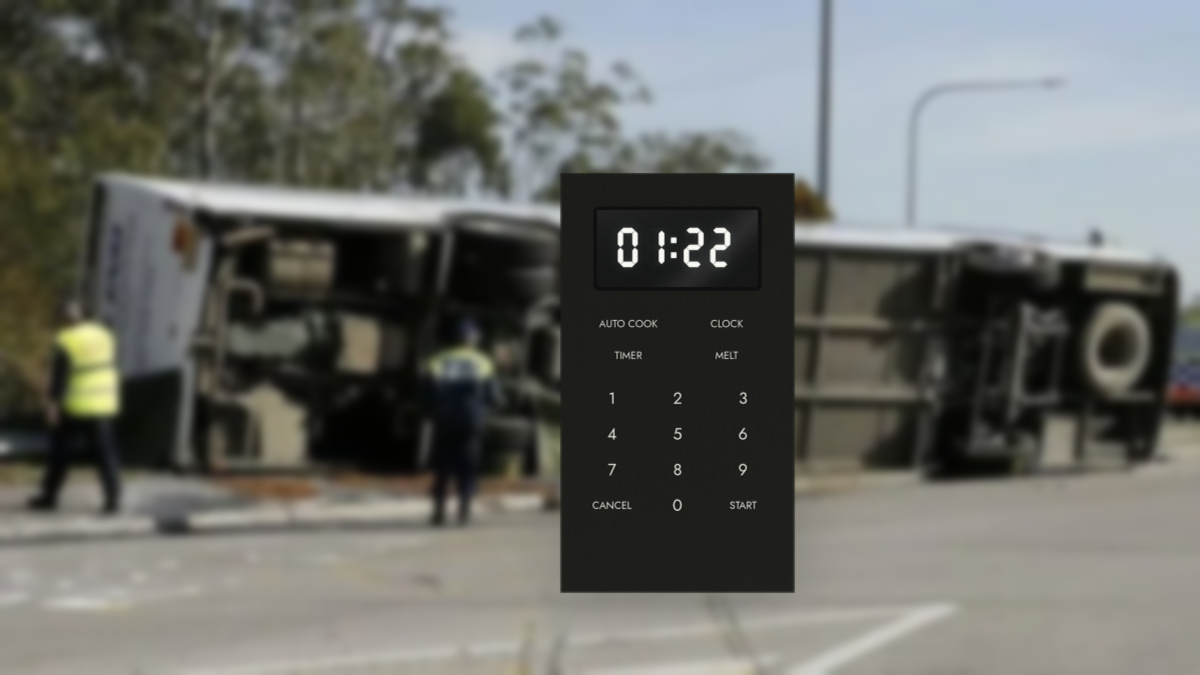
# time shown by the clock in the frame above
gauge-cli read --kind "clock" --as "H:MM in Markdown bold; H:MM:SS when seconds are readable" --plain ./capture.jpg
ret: **1:22**
